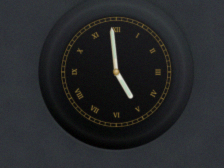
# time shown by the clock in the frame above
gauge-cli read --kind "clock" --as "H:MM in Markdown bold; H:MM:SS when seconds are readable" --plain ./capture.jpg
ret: **4:59**
